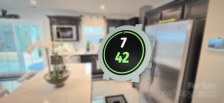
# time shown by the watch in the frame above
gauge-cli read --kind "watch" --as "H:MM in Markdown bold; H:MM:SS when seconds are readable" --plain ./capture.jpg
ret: **7:42**
